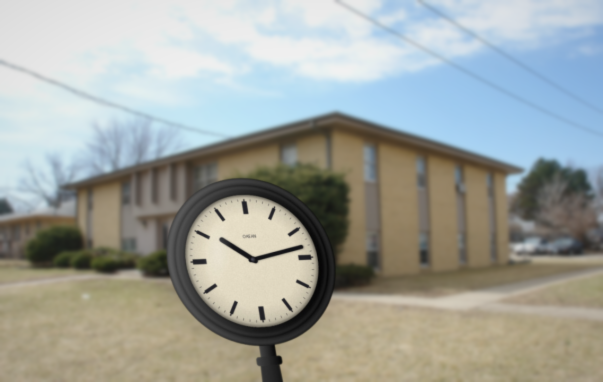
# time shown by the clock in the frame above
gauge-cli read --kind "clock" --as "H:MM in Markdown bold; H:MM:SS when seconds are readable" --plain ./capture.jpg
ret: **10:13**
